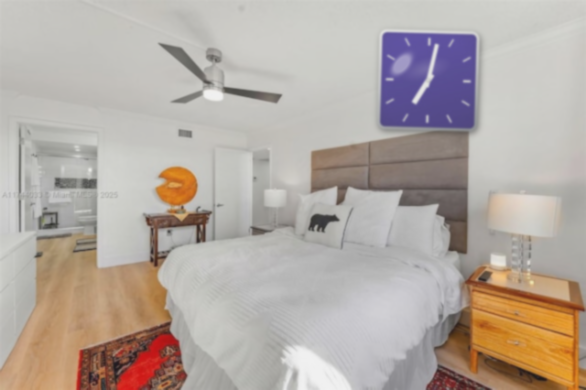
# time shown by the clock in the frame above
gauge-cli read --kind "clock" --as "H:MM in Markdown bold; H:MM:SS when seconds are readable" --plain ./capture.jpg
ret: **7:02**
